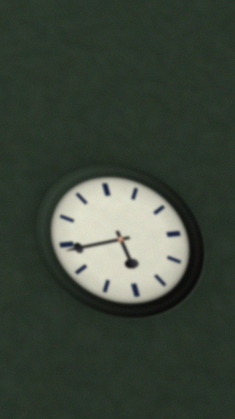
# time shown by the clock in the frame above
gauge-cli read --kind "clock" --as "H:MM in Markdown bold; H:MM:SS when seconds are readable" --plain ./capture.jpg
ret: **5:44**
